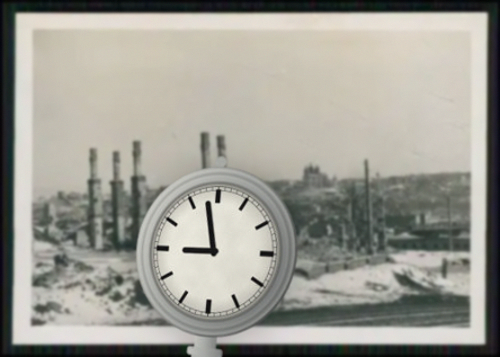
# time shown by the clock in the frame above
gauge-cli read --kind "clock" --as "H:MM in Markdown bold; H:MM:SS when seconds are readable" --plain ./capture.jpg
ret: **8:58**
